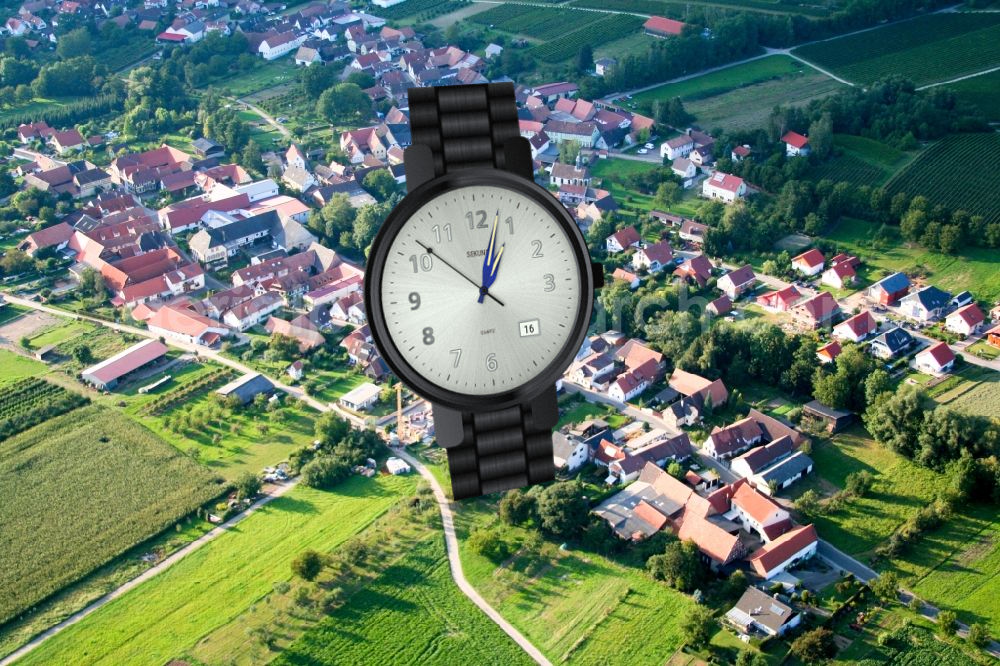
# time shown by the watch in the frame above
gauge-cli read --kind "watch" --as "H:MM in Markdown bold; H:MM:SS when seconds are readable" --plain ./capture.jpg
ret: **1:02:52**
